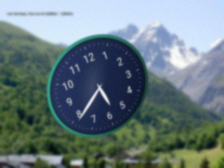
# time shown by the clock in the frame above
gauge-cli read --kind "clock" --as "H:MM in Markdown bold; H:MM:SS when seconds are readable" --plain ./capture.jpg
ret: **5:39**
